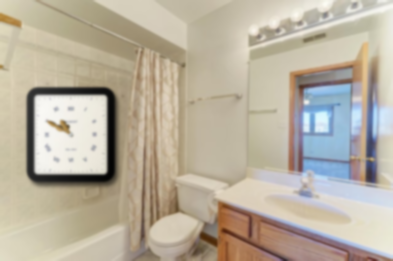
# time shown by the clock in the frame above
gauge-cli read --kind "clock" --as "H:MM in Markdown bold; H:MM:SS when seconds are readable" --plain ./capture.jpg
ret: **10:50**
